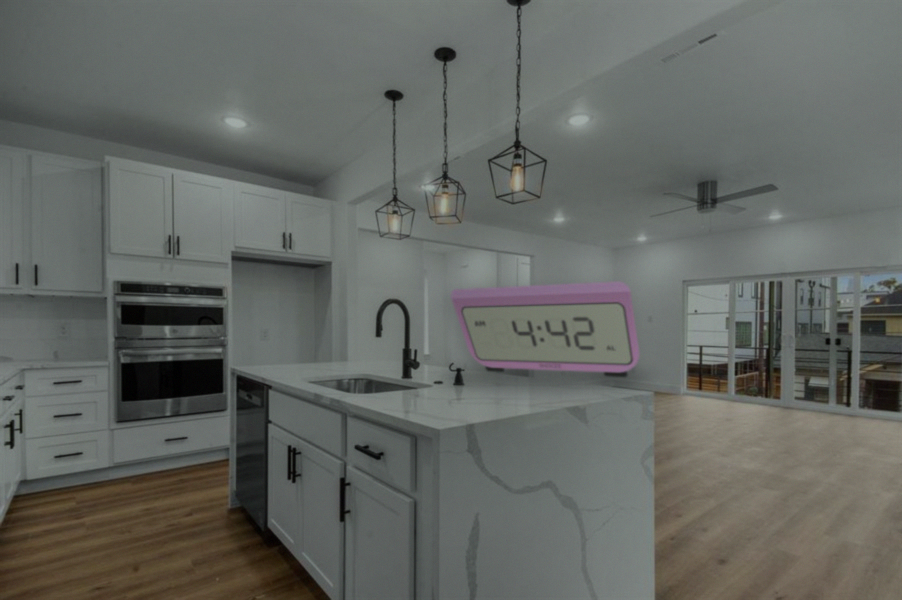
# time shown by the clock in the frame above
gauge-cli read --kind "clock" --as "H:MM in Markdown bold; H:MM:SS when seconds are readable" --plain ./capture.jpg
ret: **4:42**
